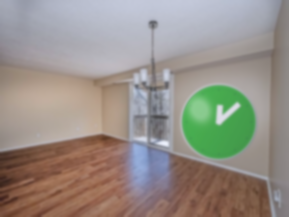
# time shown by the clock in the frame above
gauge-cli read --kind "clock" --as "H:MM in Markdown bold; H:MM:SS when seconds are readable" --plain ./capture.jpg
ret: **12:08**
